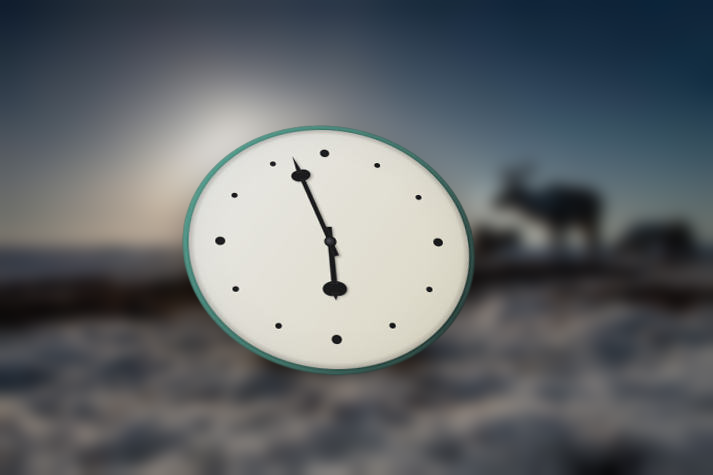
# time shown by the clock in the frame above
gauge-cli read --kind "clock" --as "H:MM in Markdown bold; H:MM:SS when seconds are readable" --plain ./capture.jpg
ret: **5:57**
